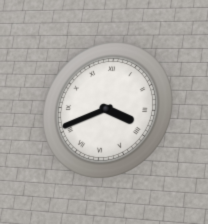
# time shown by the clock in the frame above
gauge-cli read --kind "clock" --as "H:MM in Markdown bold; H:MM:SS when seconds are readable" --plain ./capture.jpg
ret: **3:41**
